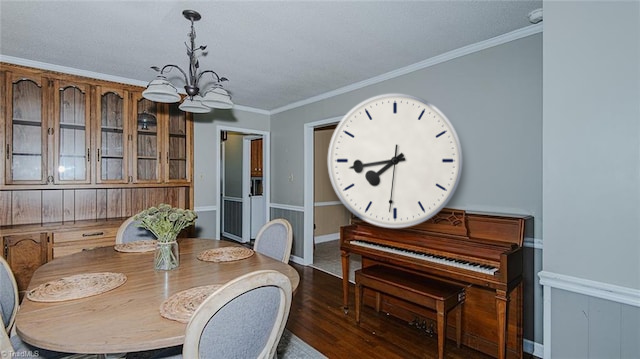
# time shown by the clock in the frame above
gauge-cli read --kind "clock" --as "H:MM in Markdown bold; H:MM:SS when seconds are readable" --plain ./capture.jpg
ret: **7:43:31**
